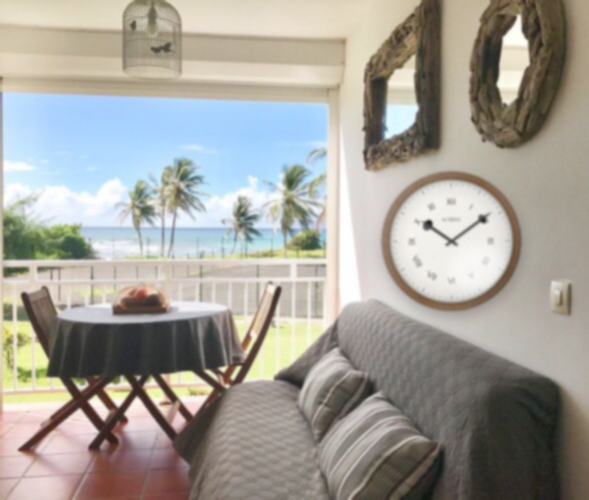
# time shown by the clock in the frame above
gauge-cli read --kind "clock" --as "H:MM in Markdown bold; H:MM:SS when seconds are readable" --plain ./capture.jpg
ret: **10:09**
